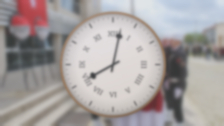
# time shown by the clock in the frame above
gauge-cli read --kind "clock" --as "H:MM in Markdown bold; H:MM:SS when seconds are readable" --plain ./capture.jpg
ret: **8:02**
